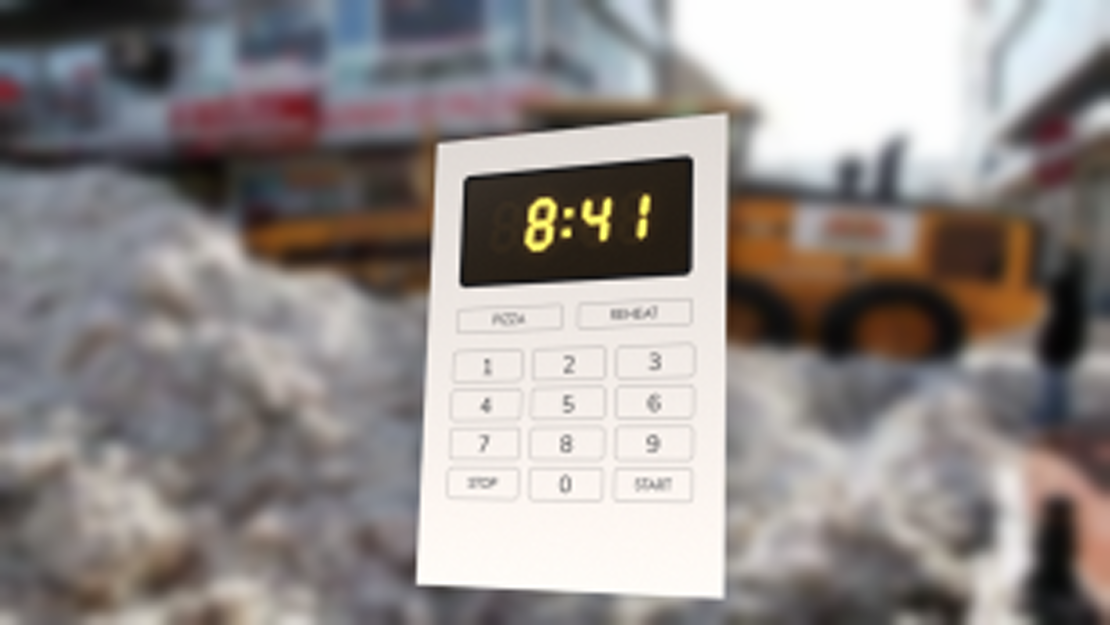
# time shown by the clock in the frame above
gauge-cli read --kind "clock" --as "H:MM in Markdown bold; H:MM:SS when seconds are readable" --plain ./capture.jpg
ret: **8:41**
